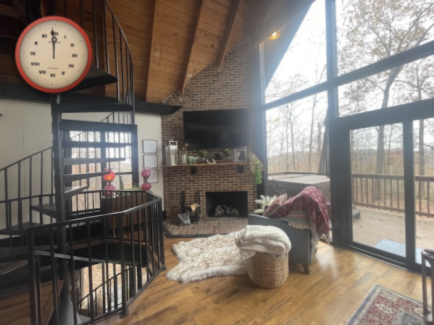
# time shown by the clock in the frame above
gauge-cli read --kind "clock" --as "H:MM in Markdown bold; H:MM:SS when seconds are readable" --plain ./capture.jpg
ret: **11:59**
